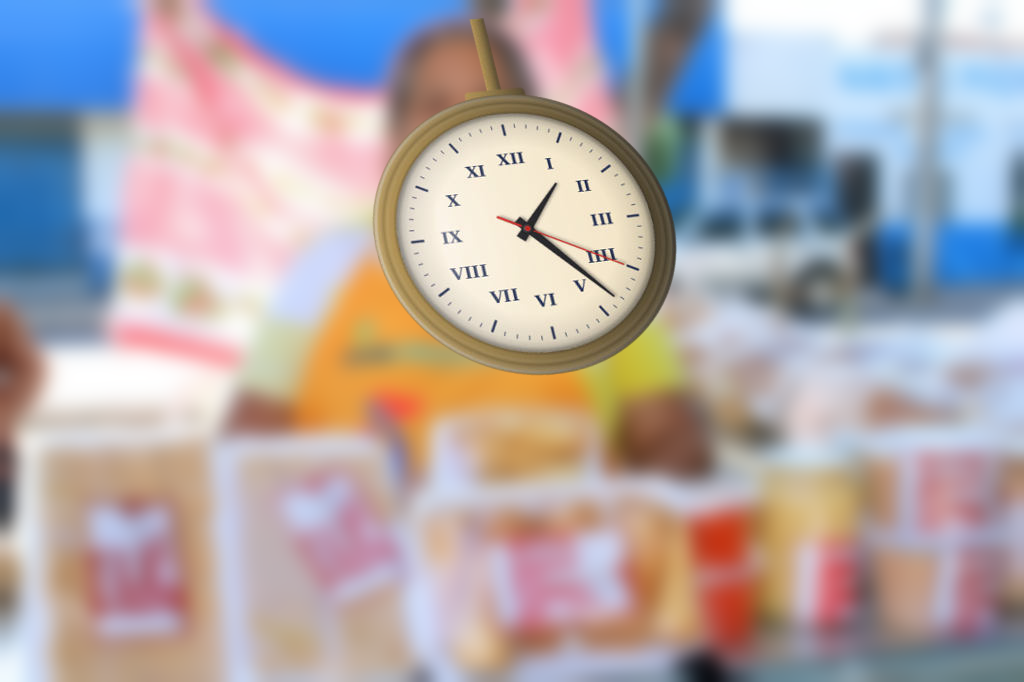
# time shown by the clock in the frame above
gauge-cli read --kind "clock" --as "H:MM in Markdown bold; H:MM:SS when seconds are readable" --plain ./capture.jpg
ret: **1:23:20**
